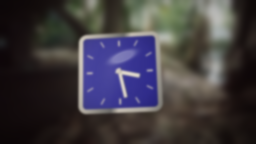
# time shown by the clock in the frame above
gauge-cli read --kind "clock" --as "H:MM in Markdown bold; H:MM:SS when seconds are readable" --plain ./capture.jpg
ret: **3:28**
